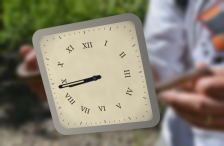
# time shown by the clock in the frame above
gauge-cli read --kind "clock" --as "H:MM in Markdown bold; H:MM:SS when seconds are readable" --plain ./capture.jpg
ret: **8:44**
